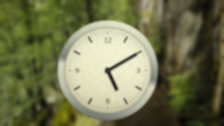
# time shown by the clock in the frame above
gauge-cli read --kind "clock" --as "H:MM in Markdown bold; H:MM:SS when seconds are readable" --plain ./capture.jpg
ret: **5:10**
